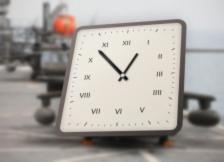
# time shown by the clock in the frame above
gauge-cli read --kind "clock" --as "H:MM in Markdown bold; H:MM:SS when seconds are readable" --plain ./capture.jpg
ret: **12:53**
